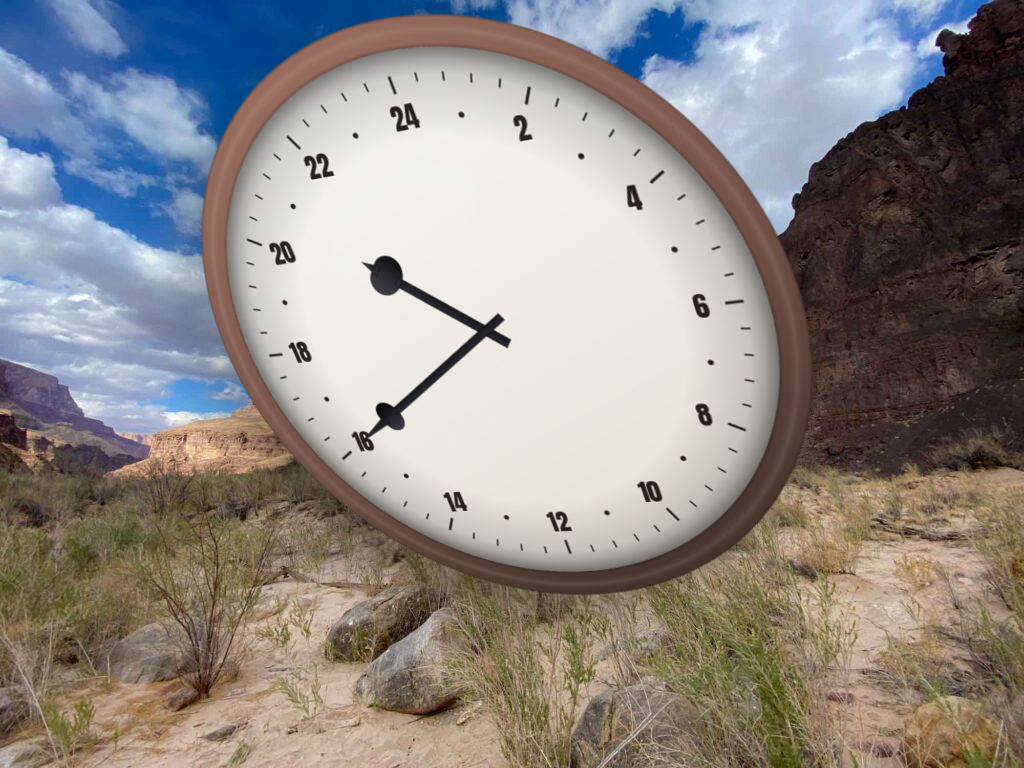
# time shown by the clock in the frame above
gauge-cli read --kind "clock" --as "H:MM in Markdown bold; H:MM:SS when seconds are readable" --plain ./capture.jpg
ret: **20:40**
